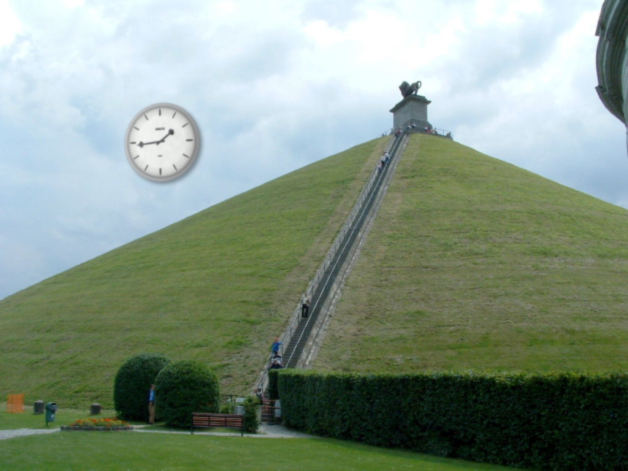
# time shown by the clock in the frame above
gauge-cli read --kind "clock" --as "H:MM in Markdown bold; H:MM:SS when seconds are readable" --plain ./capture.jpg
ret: **1:44**
